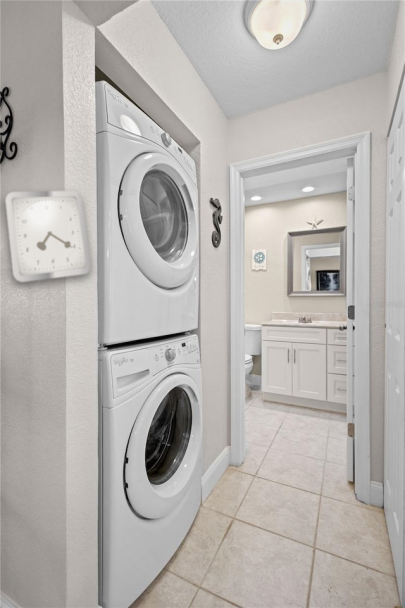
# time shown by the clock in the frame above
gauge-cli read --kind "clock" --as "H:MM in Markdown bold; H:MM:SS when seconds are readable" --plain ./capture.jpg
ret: **7:21**
